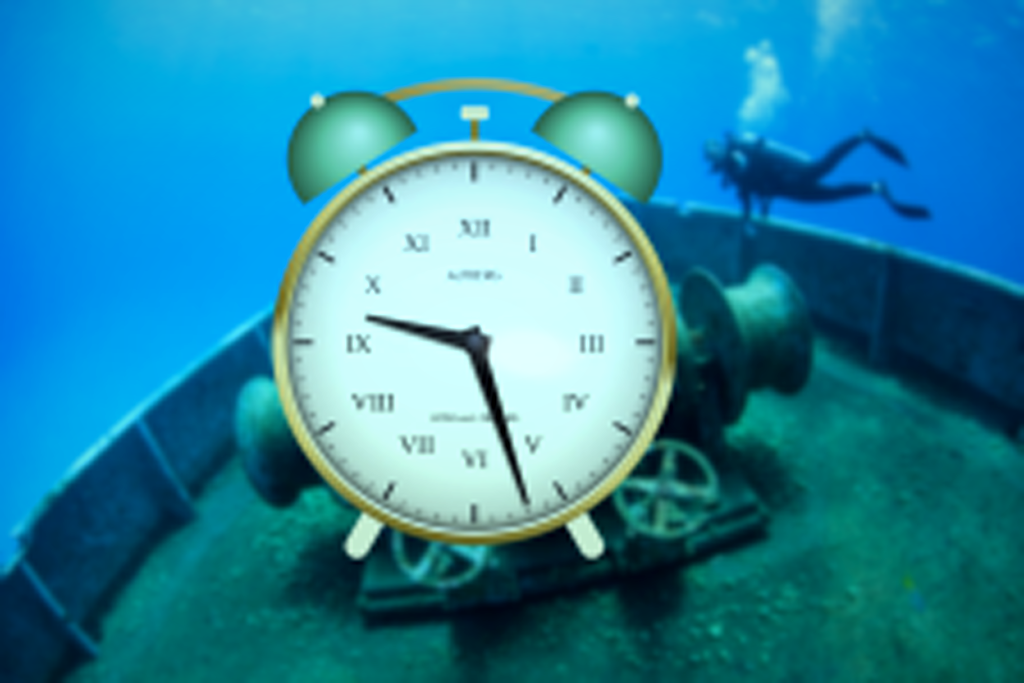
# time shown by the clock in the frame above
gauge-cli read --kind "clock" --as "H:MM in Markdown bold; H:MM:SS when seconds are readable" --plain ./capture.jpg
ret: **9:27**
